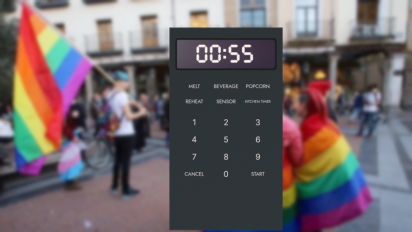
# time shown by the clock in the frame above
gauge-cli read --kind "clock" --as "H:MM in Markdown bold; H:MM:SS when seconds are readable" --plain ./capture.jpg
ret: **0:55**
